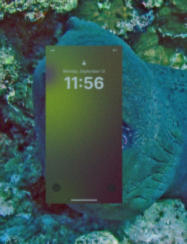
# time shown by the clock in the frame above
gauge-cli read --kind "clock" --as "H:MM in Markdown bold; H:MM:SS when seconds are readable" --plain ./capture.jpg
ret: **11:56**
